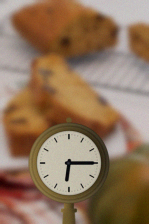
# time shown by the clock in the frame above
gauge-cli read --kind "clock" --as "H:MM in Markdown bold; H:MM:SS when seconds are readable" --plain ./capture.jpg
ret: **6:15**
